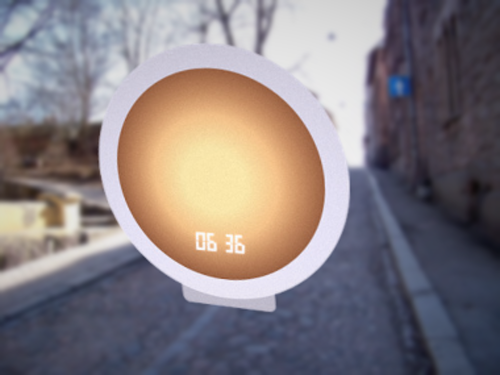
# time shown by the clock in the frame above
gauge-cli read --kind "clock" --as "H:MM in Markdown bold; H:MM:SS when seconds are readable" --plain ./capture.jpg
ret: **6:36**
